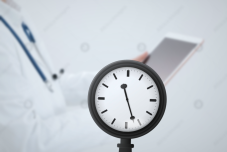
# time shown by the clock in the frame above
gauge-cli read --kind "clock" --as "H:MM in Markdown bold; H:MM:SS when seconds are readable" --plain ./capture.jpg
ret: **11:27**
